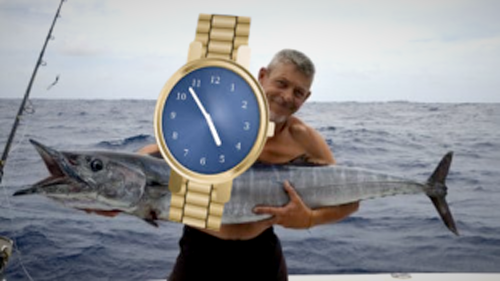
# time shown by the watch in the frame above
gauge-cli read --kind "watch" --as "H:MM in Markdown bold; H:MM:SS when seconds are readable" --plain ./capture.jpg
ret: **4:53**
